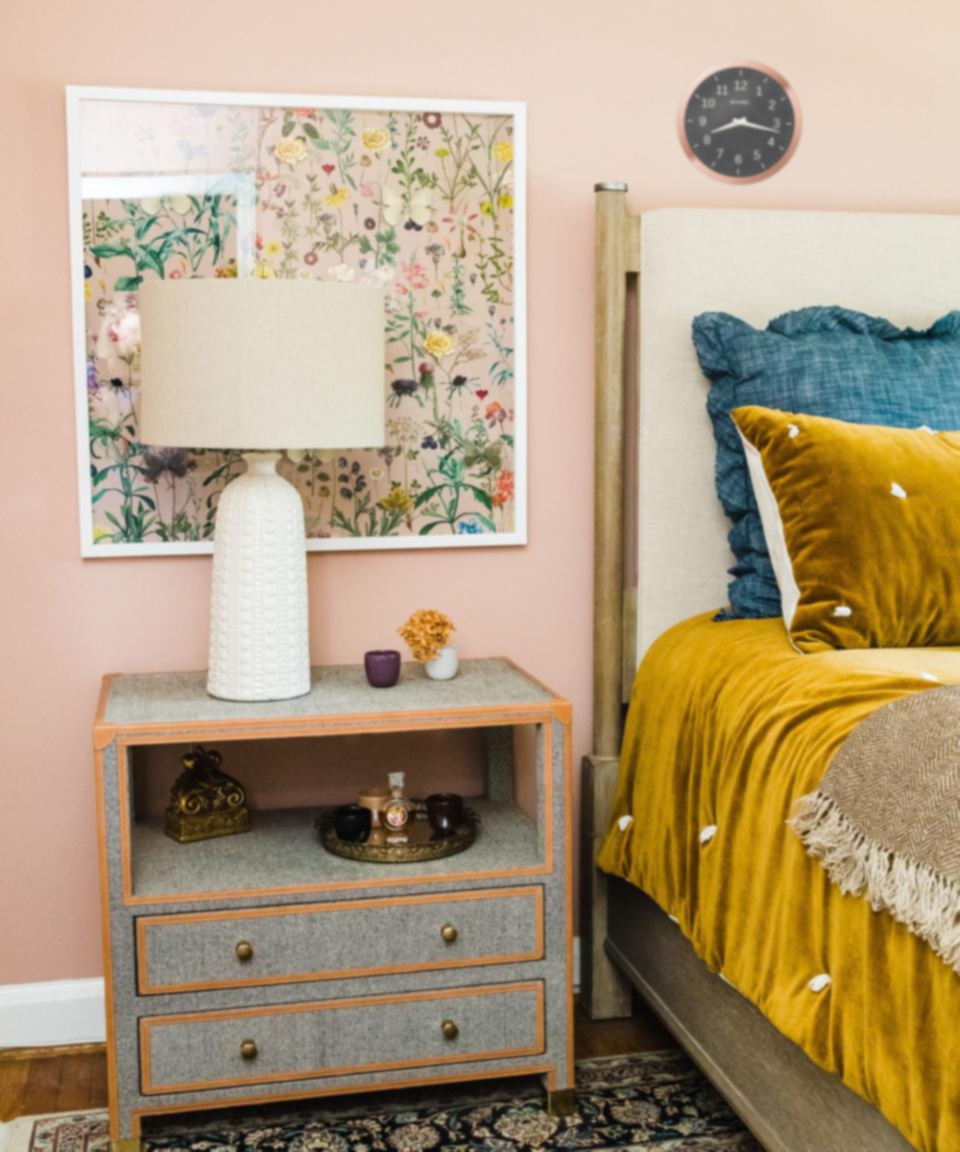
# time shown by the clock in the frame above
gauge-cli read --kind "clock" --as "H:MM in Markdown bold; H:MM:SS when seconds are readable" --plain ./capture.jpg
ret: **8:17**
